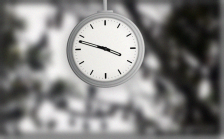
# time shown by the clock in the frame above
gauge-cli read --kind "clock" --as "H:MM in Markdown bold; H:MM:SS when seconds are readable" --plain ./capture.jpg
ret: **3:48**
